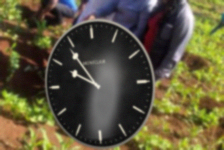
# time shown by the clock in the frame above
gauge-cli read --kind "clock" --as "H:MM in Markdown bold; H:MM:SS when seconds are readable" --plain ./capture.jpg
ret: **9:54**
